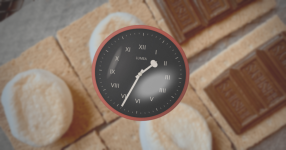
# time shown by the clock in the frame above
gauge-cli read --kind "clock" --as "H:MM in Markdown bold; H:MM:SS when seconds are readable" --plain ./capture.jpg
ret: **1:34**
